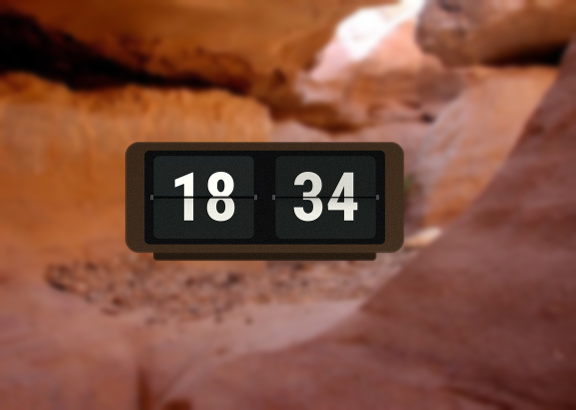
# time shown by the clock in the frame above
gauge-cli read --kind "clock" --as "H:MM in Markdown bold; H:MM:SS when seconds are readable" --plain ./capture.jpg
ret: **18:34**
